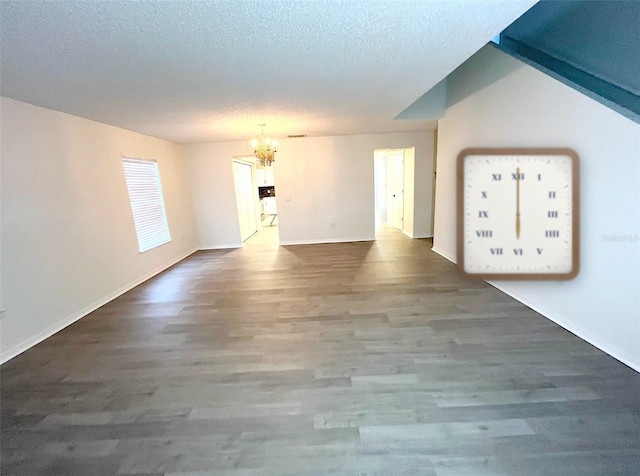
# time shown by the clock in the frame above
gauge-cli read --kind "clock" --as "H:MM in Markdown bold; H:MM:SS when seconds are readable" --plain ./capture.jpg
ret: **6:00**
